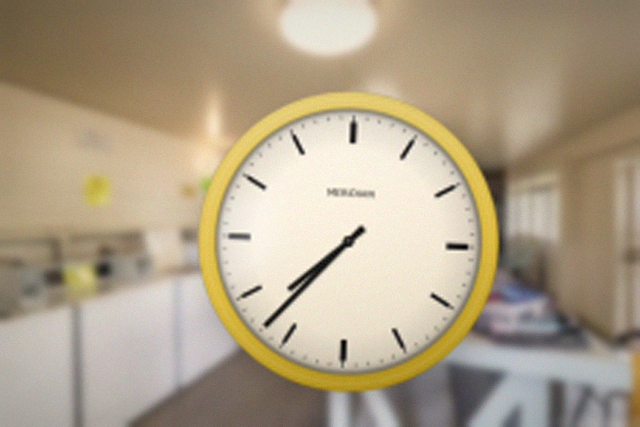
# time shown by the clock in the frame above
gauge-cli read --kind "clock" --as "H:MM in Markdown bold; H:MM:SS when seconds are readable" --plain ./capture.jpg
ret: **7:37**
